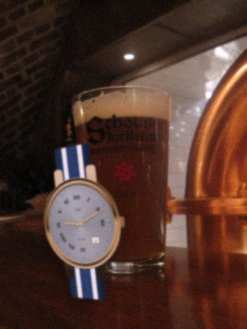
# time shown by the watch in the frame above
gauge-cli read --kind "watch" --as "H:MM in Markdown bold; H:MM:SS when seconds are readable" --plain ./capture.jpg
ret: **9:11**
